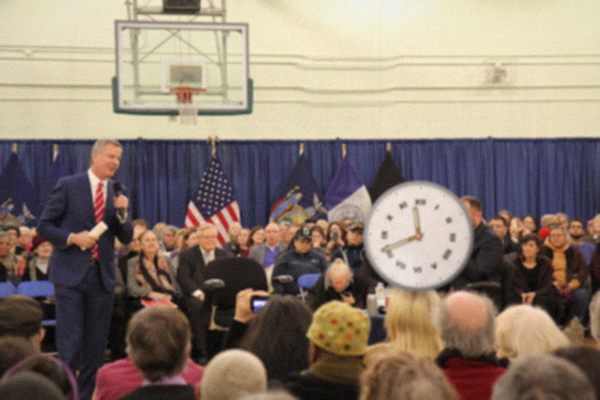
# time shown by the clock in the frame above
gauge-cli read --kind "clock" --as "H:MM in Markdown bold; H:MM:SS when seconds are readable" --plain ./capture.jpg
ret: **11:41**
